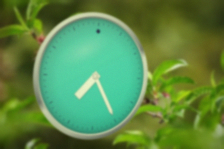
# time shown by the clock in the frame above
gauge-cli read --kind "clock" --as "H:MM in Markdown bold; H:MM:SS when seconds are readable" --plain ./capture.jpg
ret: **7:25**
